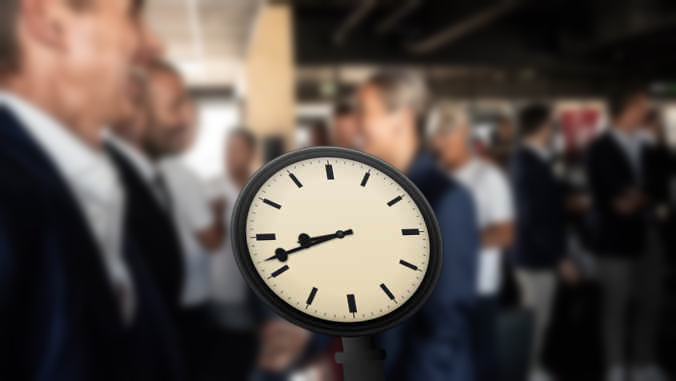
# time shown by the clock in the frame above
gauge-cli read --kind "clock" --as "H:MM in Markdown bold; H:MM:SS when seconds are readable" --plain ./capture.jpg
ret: **8:42**
